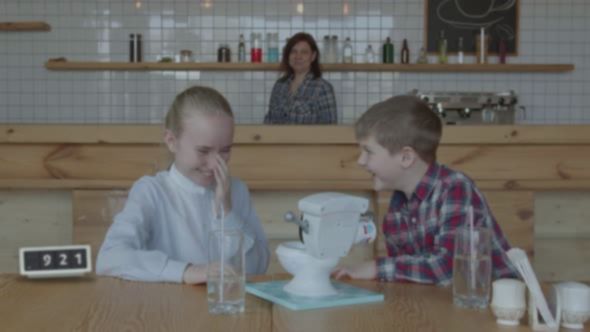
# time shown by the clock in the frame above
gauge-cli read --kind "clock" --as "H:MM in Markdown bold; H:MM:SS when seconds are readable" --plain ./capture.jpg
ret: **9:21**
